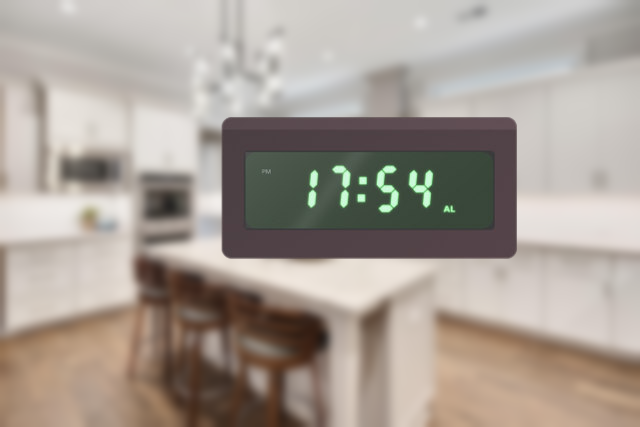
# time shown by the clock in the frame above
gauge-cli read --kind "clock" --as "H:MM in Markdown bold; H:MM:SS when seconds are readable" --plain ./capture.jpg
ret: **17:54**
